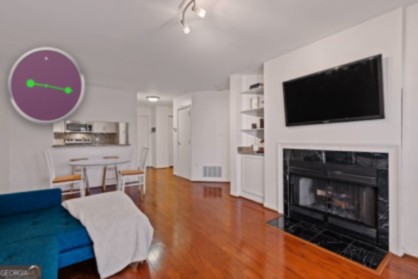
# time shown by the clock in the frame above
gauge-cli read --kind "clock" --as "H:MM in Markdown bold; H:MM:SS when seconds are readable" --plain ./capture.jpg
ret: **9:17**
